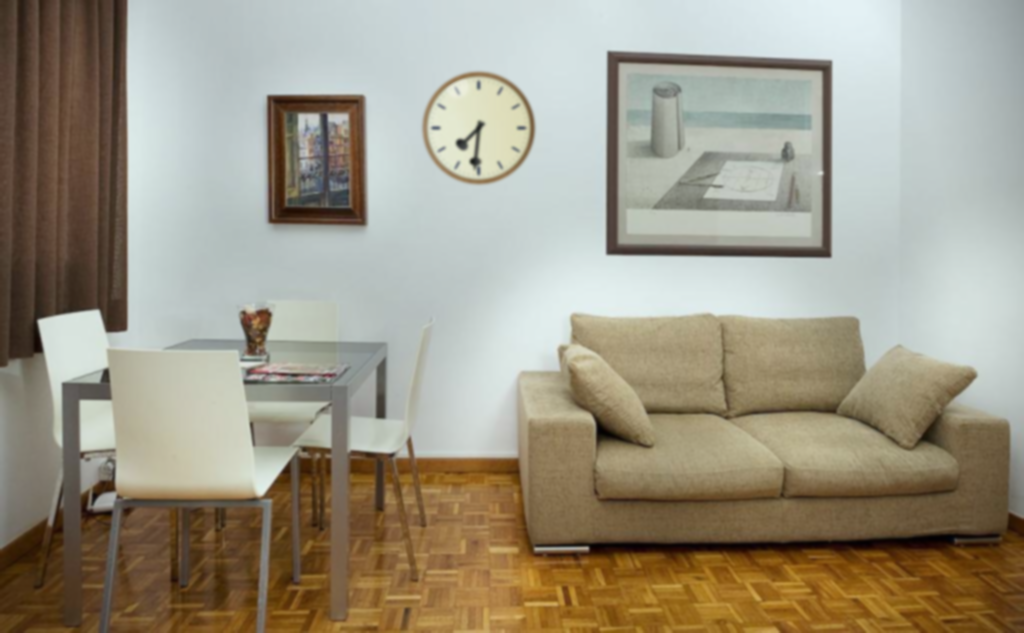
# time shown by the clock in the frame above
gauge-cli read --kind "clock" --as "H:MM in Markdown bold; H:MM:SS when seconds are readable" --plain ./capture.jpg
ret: **7:31**
